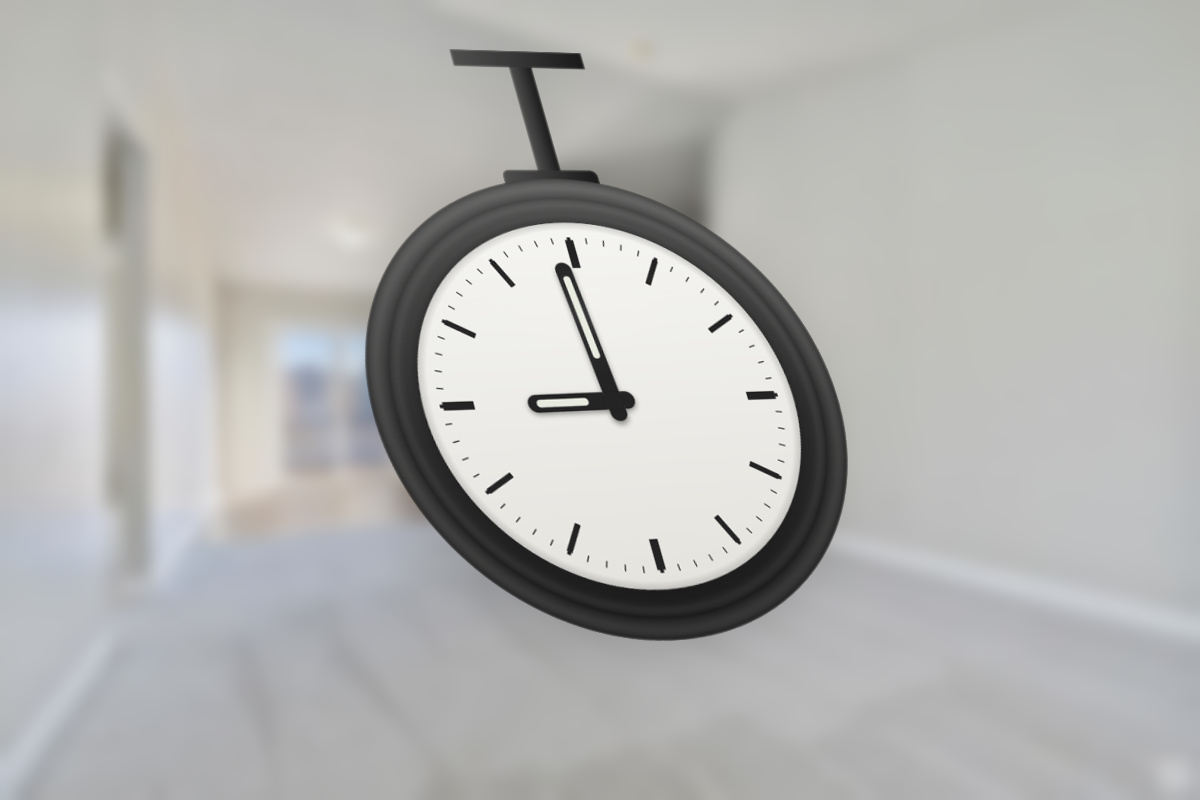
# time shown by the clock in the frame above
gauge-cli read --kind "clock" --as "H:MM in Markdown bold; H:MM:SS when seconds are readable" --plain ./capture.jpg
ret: **8:59**
